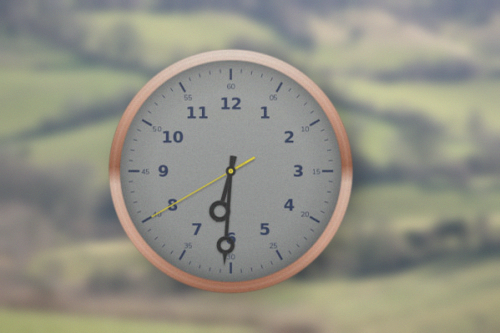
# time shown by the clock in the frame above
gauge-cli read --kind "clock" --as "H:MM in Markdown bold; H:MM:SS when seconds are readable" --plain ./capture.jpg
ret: **6:30:40**
